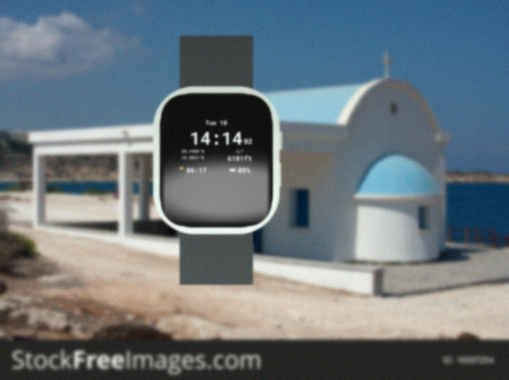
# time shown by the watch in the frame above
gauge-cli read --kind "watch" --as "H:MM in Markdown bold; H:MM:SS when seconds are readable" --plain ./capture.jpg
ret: **14:14**
